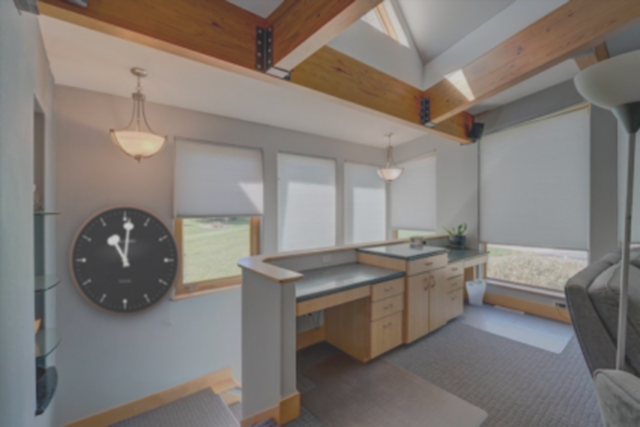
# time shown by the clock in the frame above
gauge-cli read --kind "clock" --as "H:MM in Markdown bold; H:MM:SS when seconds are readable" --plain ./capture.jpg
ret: **11:01**
